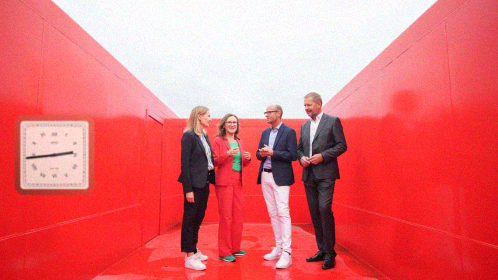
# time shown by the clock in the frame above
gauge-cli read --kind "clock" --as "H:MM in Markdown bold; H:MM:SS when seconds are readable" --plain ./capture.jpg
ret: **2:44**
